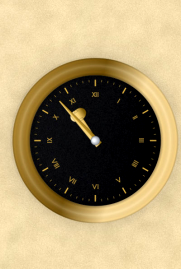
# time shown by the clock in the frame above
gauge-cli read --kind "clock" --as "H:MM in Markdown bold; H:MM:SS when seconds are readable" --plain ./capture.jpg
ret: **10:53**
